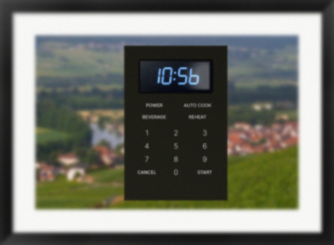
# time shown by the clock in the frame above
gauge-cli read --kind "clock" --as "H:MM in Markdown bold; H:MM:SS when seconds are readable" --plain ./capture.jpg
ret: **10:56**
